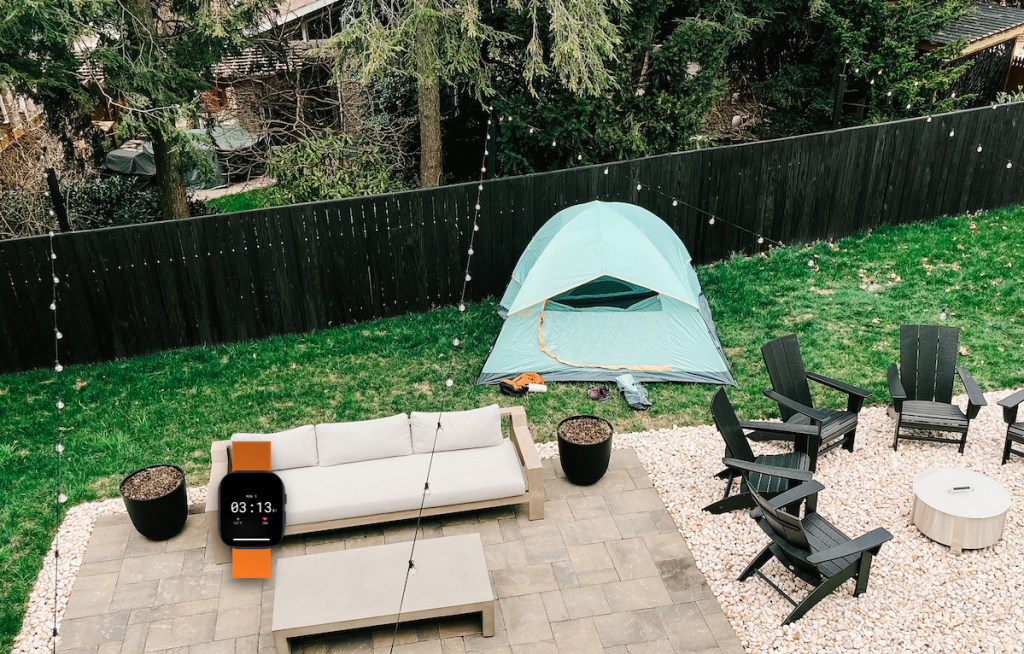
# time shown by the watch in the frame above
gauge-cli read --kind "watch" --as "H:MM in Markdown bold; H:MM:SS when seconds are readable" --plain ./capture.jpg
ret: **3:13**
